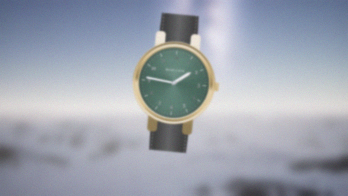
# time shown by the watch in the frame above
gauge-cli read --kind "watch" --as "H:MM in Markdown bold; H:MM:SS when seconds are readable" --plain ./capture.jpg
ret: **1:46**
